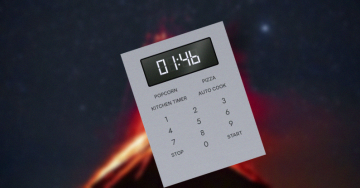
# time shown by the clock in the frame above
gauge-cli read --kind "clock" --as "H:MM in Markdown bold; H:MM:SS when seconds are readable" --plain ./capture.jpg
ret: **1:46**
